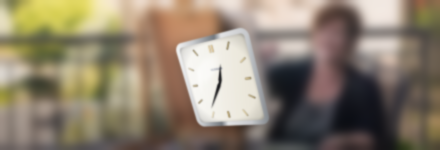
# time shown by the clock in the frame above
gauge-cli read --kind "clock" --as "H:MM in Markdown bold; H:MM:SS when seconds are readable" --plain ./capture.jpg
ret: **12:36**
